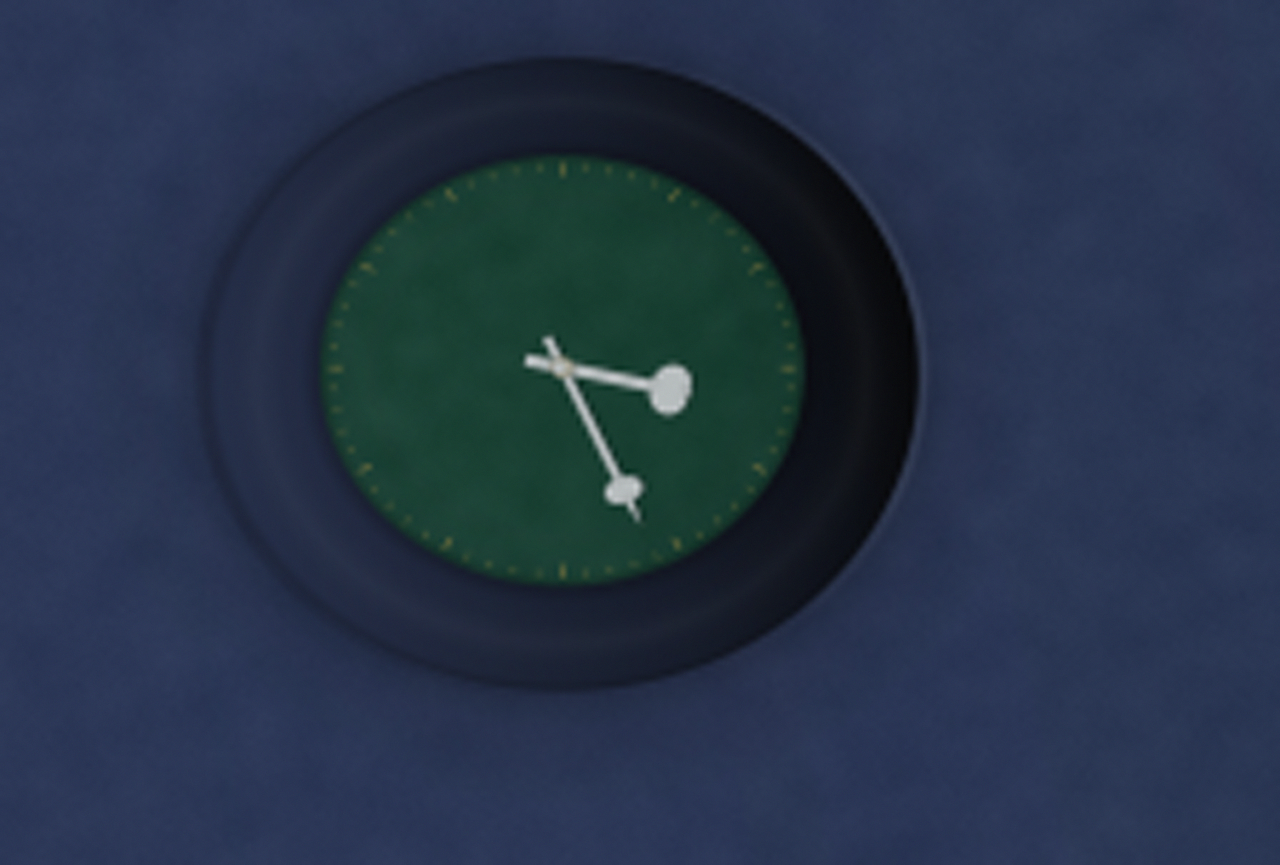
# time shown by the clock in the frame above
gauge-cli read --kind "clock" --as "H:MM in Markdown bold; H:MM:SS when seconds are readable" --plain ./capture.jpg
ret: **3:26**
